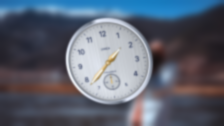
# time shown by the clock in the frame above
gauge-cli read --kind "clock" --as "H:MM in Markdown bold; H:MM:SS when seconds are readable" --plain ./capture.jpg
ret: **1:38**
